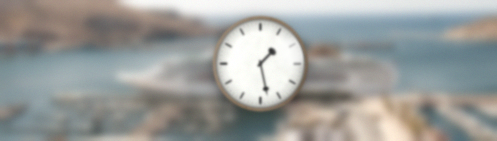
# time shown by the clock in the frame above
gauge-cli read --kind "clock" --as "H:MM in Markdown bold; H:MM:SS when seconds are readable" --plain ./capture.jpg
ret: **1:28**
